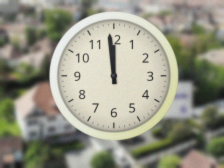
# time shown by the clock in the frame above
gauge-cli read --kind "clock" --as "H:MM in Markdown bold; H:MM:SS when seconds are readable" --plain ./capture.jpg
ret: **11:59**
